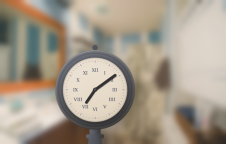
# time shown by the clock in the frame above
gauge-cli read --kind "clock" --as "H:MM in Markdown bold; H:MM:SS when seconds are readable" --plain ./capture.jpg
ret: **7:09**
